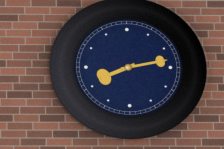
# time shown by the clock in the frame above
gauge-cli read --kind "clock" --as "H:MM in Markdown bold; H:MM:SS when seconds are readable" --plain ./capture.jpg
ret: **8:13**
